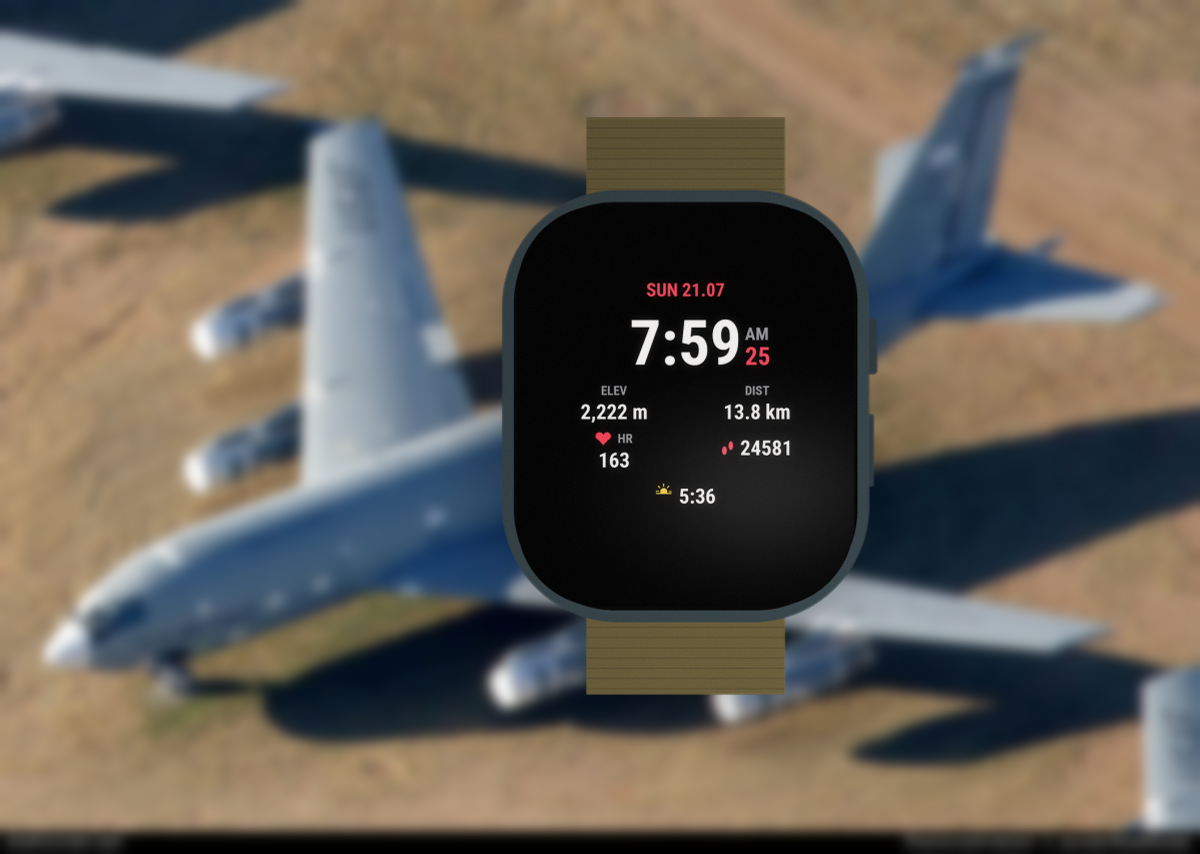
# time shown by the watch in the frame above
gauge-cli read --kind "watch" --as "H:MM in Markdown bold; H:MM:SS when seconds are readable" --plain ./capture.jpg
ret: **7:59:25**
